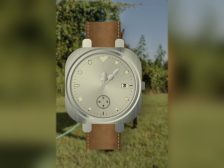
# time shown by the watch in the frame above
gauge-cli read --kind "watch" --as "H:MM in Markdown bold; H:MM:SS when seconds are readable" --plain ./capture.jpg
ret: **12:07**
